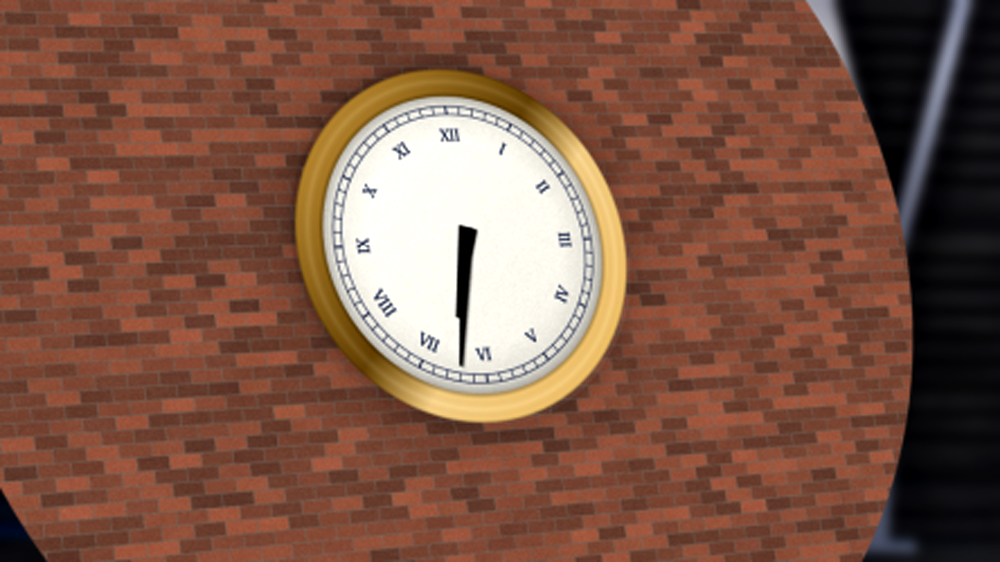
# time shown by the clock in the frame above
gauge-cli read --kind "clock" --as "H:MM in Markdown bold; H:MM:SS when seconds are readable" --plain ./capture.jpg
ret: **6:32**
